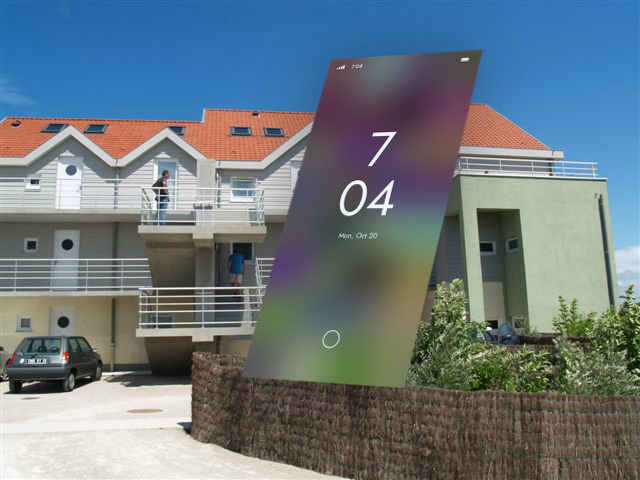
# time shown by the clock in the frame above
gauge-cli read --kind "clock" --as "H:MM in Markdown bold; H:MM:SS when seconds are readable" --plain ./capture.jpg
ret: **7:04**
